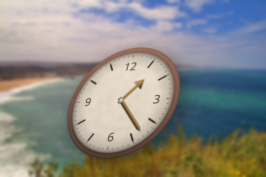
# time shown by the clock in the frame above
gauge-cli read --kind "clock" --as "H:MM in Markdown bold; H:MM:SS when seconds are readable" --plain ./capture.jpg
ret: **1:23**
